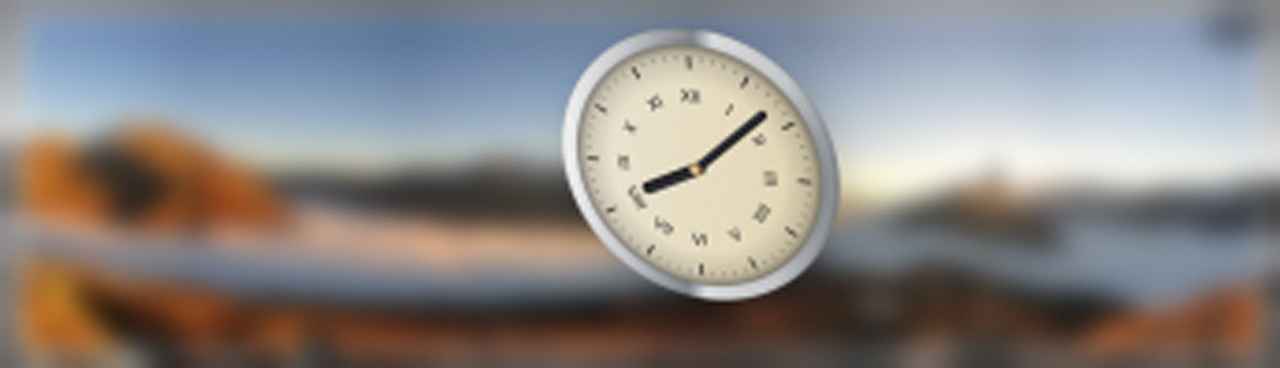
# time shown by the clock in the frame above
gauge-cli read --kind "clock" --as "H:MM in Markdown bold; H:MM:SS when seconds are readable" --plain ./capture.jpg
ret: **8:08**
